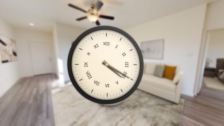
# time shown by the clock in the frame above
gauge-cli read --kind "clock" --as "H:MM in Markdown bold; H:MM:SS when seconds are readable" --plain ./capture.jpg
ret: **4:20**
